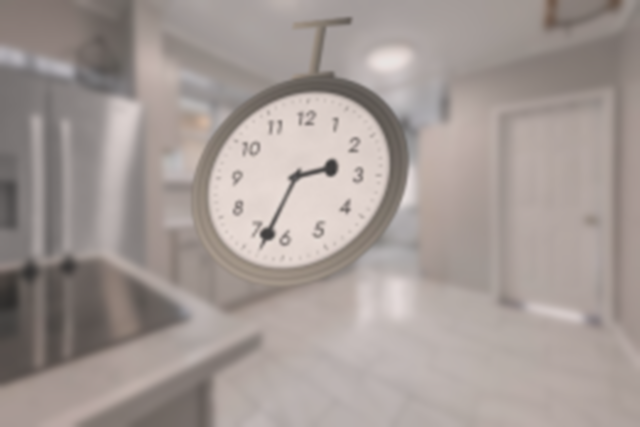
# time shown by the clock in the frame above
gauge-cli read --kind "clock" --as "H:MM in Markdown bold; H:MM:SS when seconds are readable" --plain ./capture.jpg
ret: **2:33**
